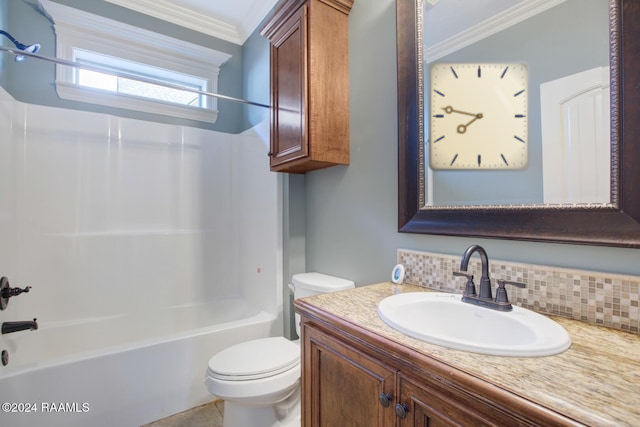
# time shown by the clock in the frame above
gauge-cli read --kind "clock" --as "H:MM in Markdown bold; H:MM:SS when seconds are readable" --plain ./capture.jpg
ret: **7:47**
